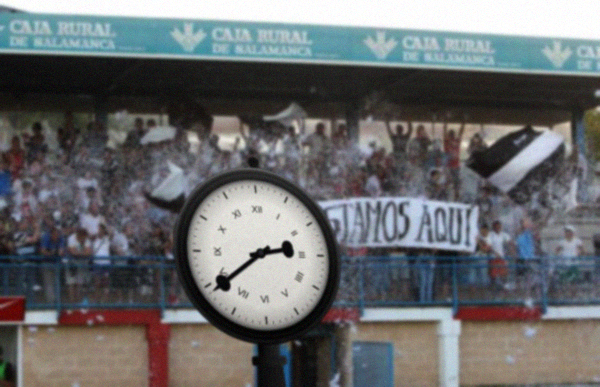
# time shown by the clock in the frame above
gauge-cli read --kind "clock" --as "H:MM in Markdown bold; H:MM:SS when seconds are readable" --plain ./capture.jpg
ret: **2:39**
